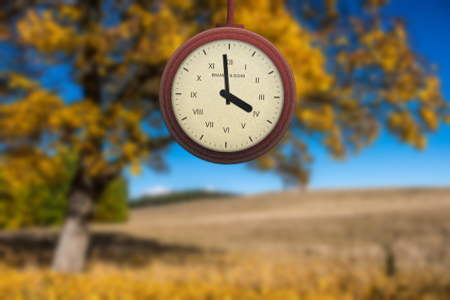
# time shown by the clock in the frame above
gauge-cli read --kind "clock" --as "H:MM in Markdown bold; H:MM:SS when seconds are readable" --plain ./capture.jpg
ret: **3:59**
